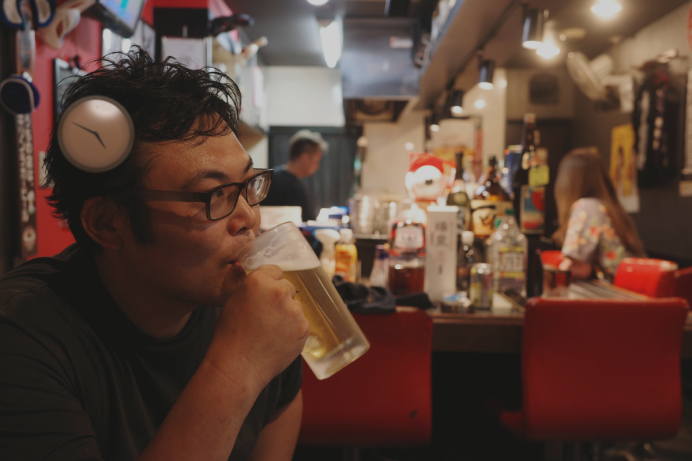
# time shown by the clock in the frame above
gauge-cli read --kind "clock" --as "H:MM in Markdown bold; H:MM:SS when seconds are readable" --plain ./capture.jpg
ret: **4:49**
